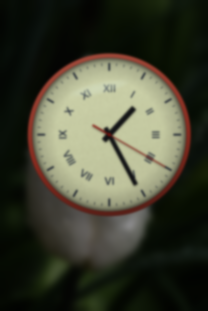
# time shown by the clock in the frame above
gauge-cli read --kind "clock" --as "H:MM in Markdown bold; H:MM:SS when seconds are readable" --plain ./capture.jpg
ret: **1:25:20**
